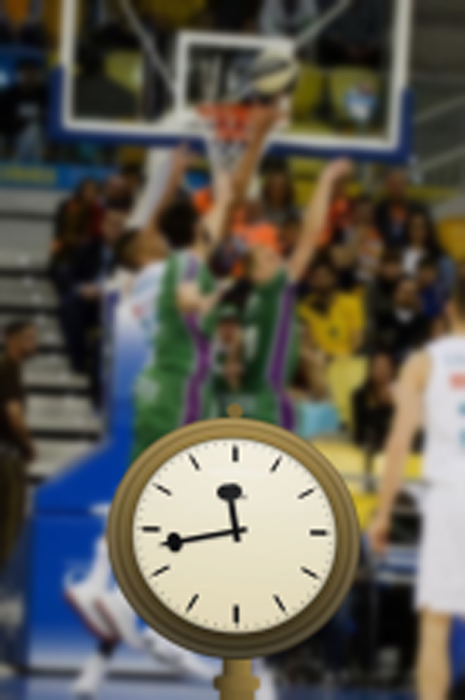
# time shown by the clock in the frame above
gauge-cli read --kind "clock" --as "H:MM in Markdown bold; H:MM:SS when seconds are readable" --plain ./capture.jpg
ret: **11:43**
